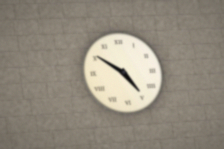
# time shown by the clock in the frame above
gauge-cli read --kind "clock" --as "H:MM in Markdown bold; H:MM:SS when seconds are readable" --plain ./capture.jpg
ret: **4:51**
